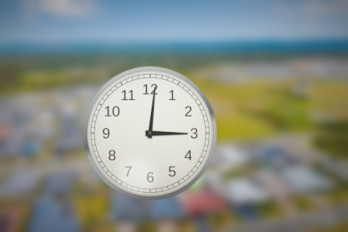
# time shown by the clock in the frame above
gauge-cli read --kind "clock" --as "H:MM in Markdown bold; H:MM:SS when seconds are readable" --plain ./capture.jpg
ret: **3:01**
